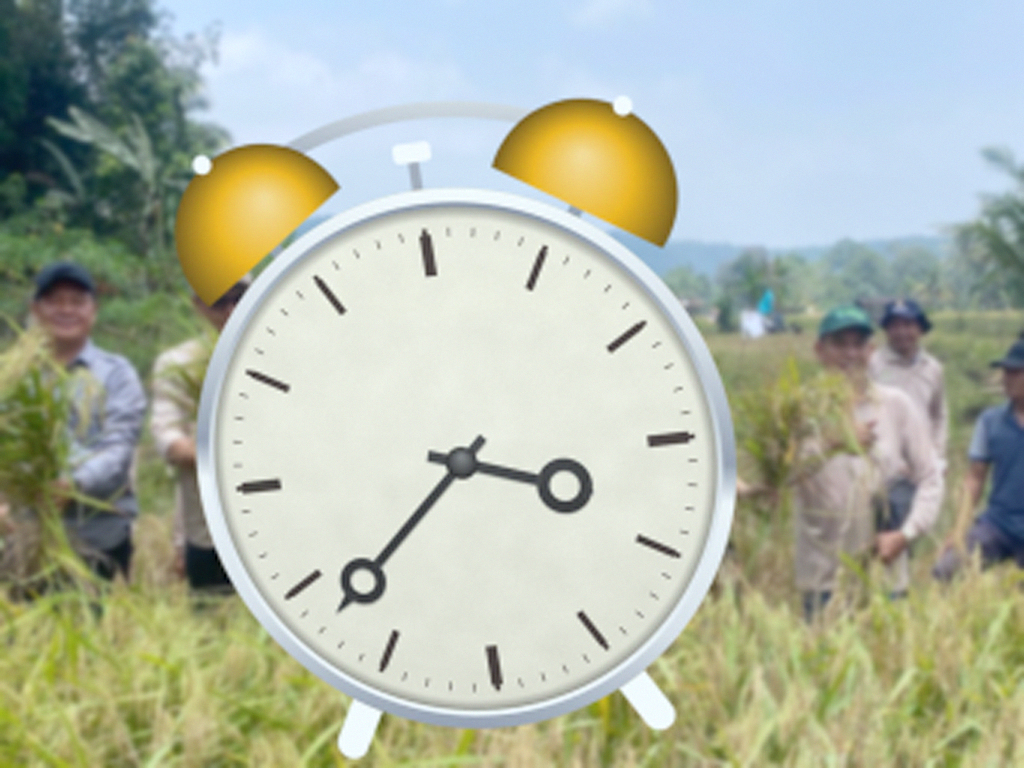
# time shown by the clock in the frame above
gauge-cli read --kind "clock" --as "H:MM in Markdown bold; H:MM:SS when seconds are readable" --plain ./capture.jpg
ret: **3:38**
